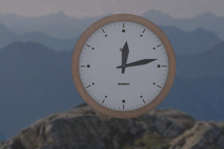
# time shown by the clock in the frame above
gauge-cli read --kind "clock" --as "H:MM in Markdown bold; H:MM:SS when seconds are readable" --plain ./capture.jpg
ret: **12:13**
